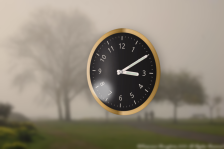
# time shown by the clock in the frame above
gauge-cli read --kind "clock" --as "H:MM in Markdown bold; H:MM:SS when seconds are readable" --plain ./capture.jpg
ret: **3:10**
